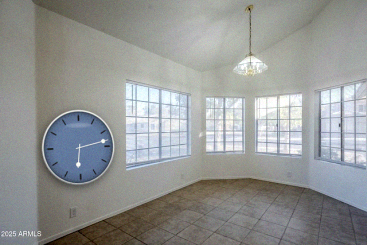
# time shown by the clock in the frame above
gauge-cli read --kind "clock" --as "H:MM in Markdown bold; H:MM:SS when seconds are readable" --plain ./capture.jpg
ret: **6:13**
